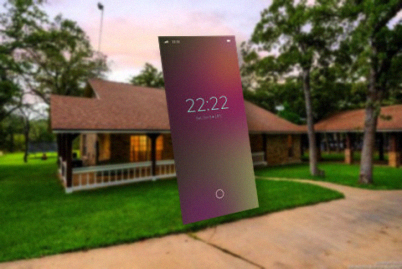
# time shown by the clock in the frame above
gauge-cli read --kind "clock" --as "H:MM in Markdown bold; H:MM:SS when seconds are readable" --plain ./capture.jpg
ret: **22:22**
